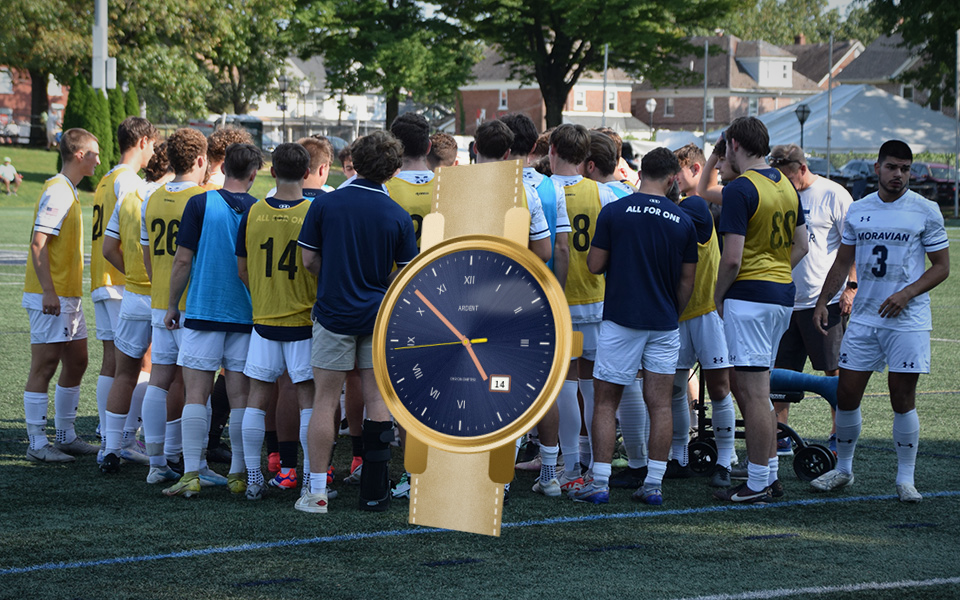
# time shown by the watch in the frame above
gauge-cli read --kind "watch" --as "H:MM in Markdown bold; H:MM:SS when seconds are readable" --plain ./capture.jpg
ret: **4:51:44**
